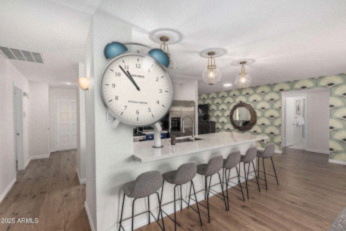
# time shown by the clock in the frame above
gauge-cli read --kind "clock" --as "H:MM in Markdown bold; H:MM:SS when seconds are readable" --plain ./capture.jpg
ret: **10:53**
